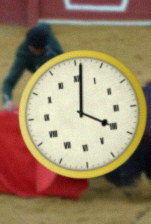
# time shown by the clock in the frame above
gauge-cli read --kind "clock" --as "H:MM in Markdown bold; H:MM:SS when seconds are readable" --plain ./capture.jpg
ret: **4:01**
